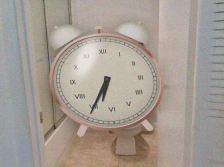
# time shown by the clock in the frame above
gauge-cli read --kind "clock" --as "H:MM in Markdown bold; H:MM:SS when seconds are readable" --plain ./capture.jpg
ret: **6:35**
